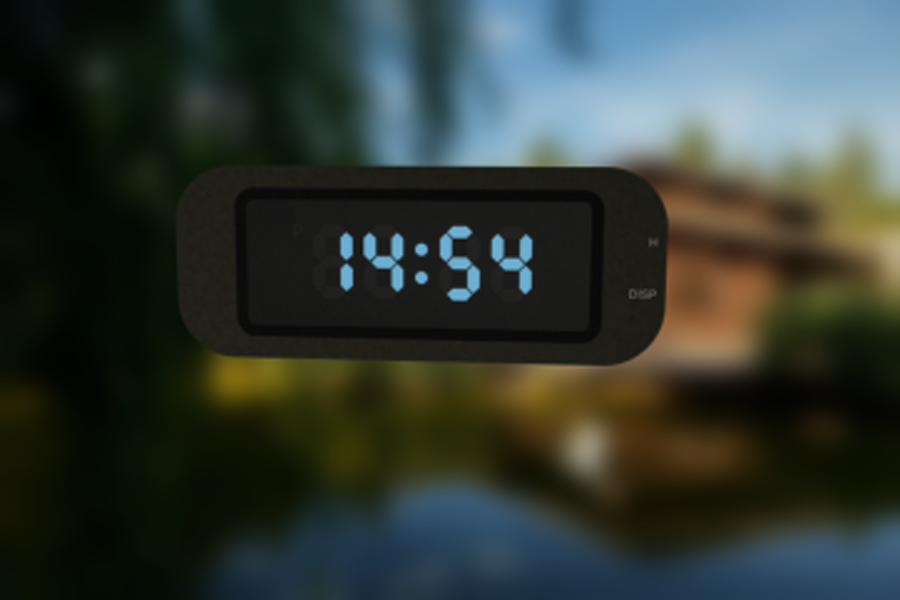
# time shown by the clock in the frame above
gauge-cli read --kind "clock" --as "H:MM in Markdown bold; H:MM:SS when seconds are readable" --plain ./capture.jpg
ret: **14:54**
